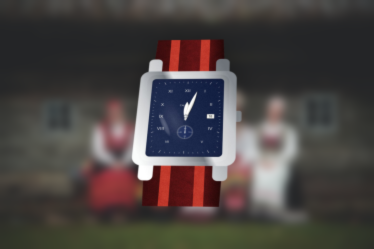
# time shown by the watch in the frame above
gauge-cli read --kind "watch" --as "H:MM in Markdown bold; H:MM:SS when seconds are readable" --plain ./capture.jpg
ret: **12:03**
